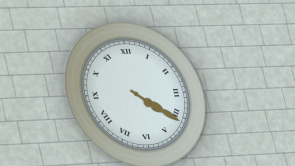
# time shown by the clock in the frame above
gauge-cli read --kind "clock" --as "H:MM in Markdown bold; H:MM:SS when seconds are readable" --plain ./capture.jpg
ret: **4:21**
